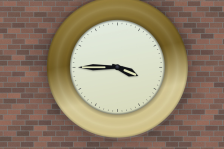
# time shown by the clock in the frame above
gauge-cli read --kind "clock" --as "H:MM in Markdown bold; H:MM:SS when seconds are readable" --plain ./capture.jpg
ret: **3:45**
